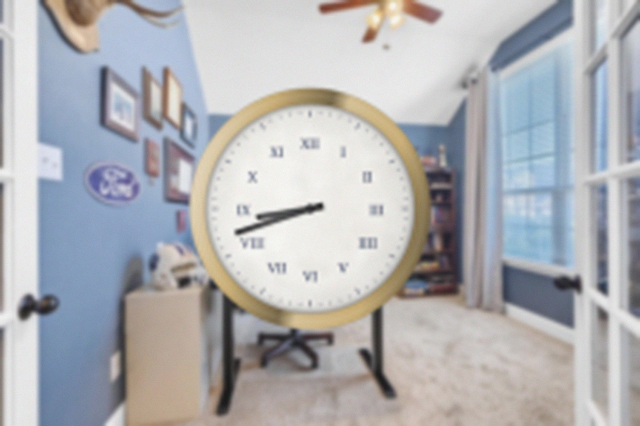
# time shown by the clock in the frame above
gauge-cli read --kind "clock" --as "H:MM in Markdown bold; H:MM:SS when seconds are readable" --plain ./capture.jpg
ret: **8:42**
